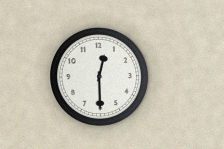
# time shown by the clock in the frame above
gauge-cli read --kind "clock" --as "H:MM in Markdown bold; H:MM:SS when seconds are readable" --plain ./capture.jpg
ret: **12:30**
